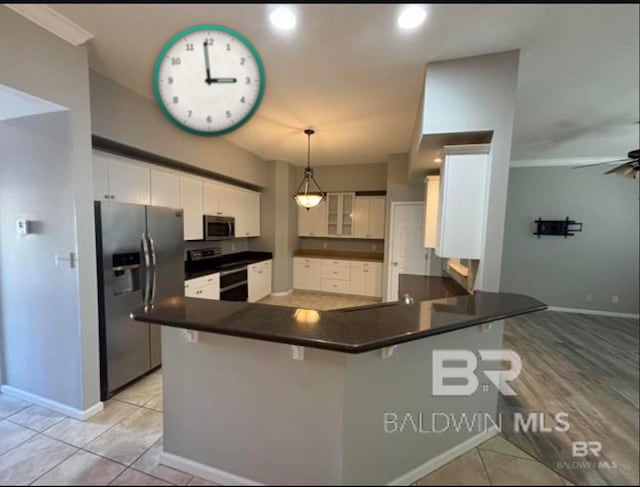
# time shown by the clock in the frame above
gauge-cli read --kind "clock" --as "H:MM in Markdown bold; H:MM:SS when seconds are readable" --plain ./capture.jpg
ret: **2:59**
